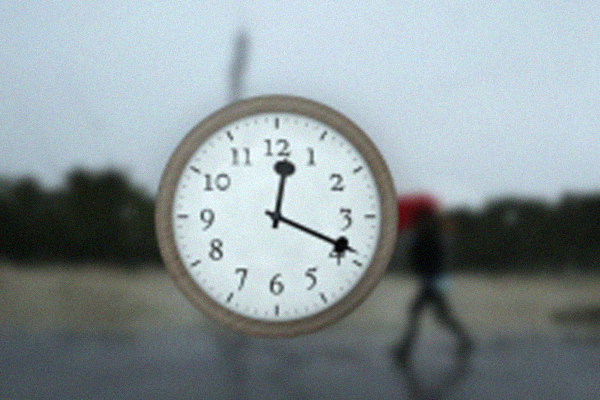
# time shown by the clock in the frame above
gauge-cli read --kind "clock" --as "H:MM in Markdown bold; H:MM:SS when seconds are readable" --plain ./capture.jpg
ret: **12:19**
